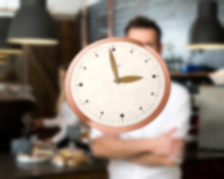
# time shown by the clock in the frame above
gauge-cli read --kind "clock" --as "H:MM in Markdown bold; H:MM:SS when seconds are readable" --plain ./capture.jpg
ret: **2:59**
